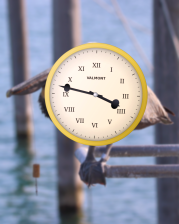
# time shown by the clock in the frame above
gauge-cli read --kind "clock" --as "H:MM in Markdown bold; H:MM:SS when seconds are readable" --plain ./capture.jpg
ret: **3:47**
